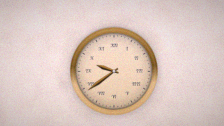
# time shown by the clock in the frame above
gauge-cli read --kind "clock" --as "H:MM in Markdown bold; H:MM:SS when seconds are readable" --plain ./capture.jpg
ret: **9:39**
